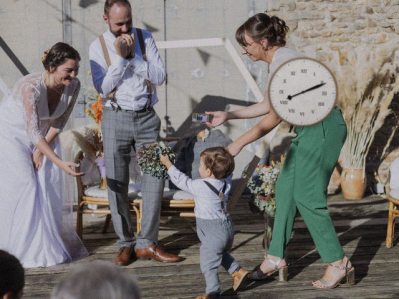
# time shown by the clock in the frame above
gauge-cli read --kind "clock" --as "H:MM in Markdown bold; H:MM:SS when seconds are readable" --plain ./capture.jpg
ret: **8:11**
